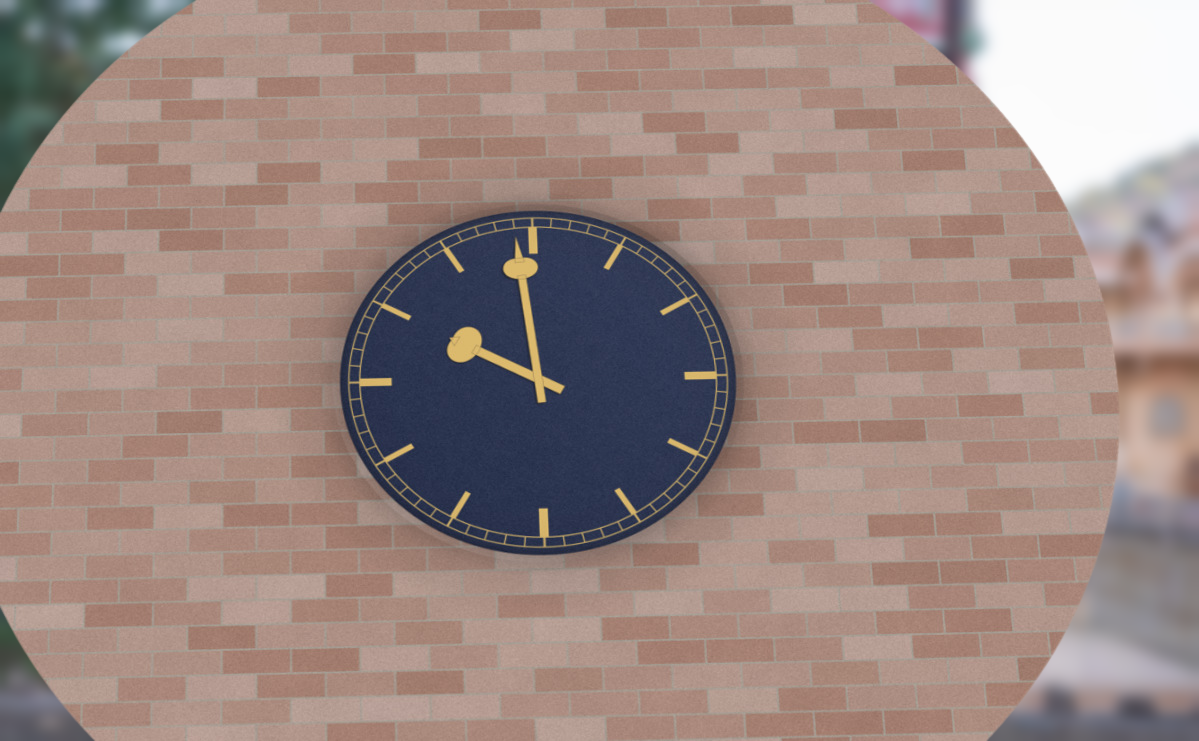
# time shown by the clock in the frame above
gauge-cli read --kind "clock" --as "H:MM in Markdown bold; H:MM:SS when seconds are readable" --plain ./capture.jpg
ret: **9:59**
